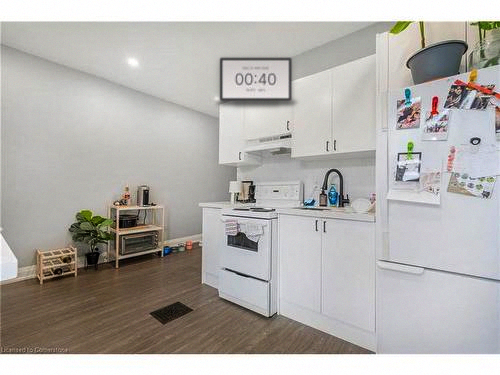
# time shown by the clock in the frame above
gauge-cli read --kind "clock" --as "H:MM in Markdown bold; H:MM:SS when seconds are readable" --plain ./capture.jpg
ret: **0:40**
